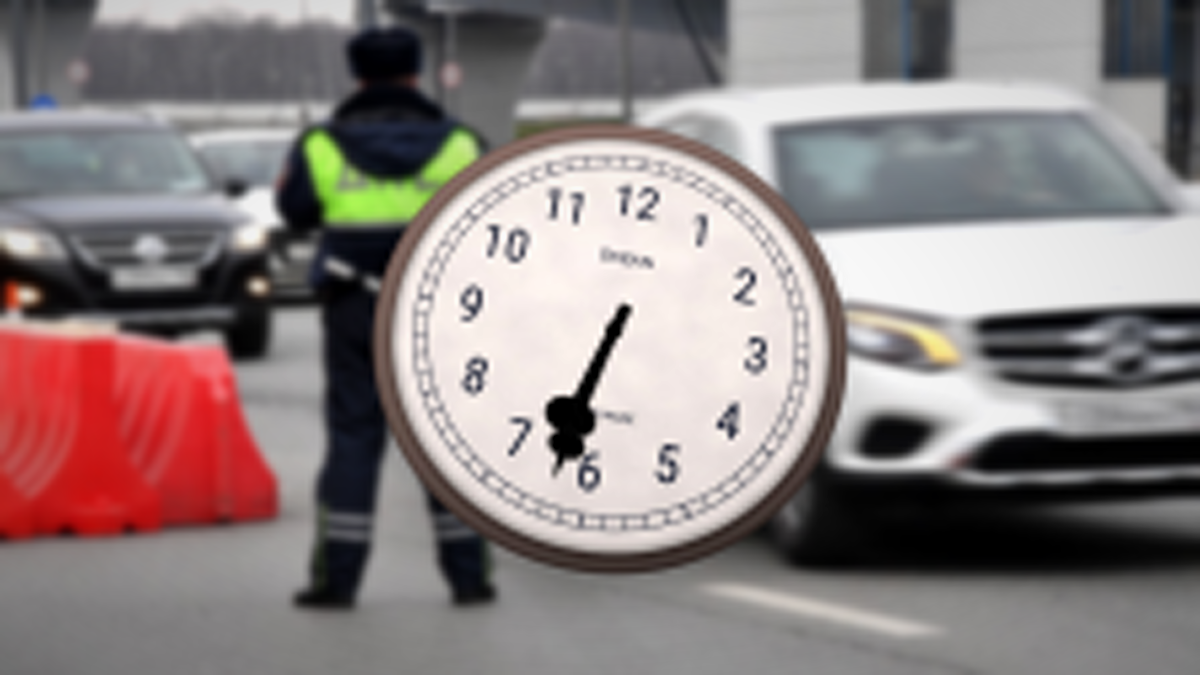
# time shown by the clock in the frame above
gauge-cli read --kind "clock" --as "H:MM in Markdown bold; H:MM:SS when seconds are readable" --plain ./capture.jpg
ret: **6:32**
